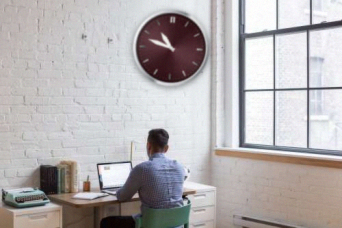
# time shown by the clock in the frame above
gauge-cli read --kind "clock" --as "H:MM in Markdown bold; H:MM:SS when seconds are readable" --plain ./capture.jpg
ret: **10:48**
